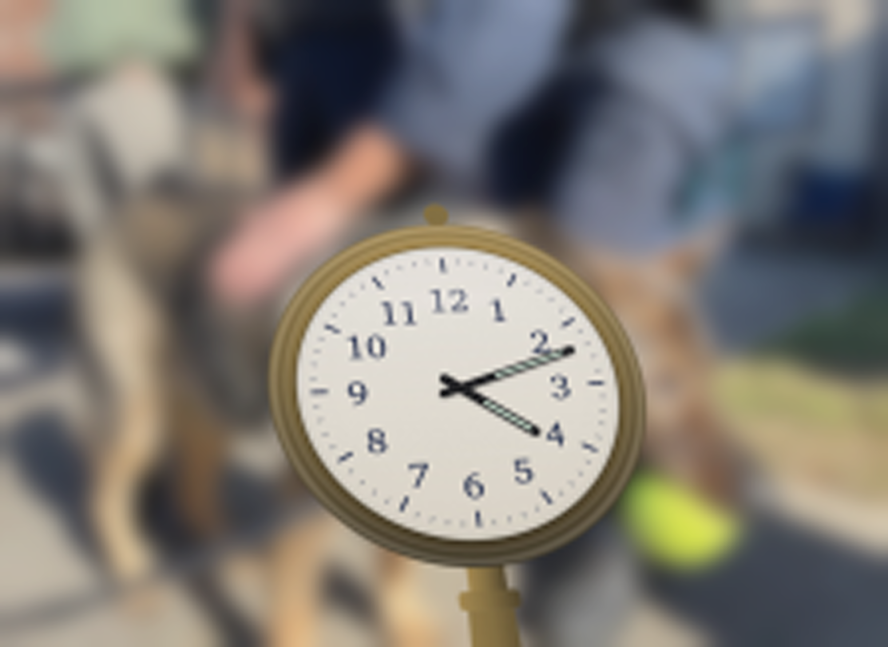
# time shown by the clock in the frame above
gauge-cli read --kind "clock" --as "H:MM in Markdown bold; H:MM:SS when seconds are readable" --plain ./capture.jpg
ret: **4:12**
